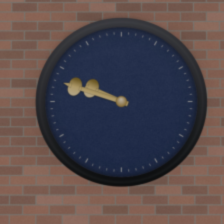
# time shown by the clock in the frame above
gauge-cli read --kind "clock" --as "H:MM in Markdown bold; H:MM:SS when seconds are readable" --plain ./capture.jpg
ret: **9:48**
